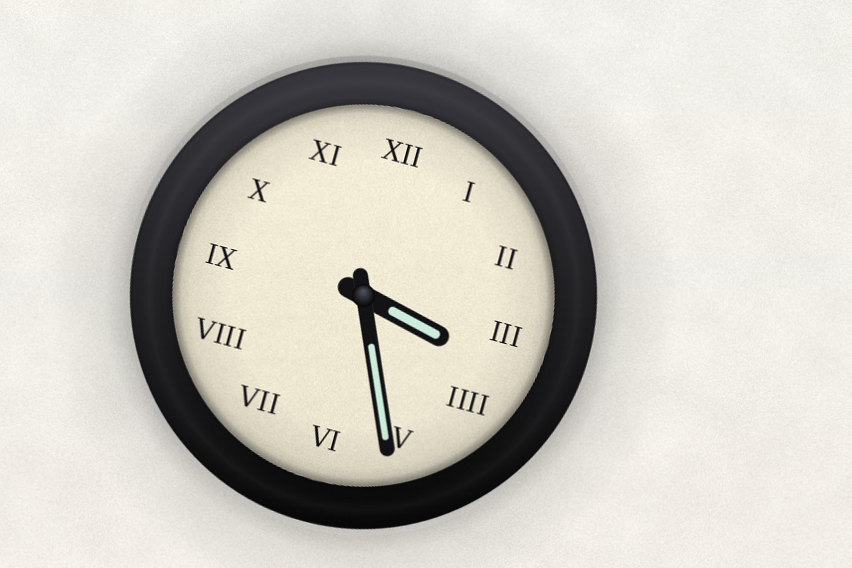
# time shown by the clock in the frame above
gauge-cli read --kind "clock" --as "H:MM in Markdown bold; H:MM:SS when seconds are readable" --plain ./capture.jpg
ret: **3:26**
